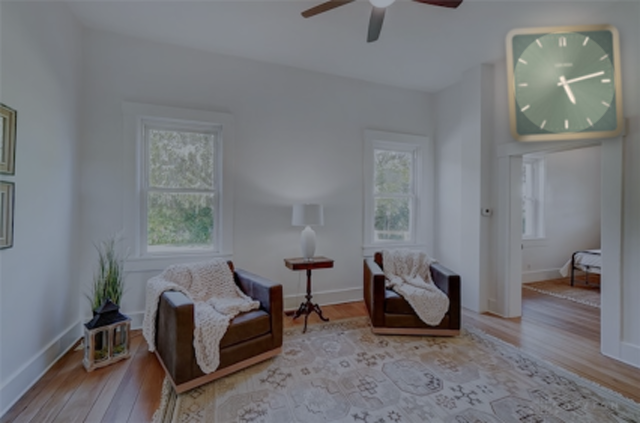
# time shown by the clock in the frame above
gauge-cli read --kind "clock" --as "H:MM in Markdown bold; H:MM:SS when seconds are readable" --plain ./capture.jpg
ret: **5:13**
